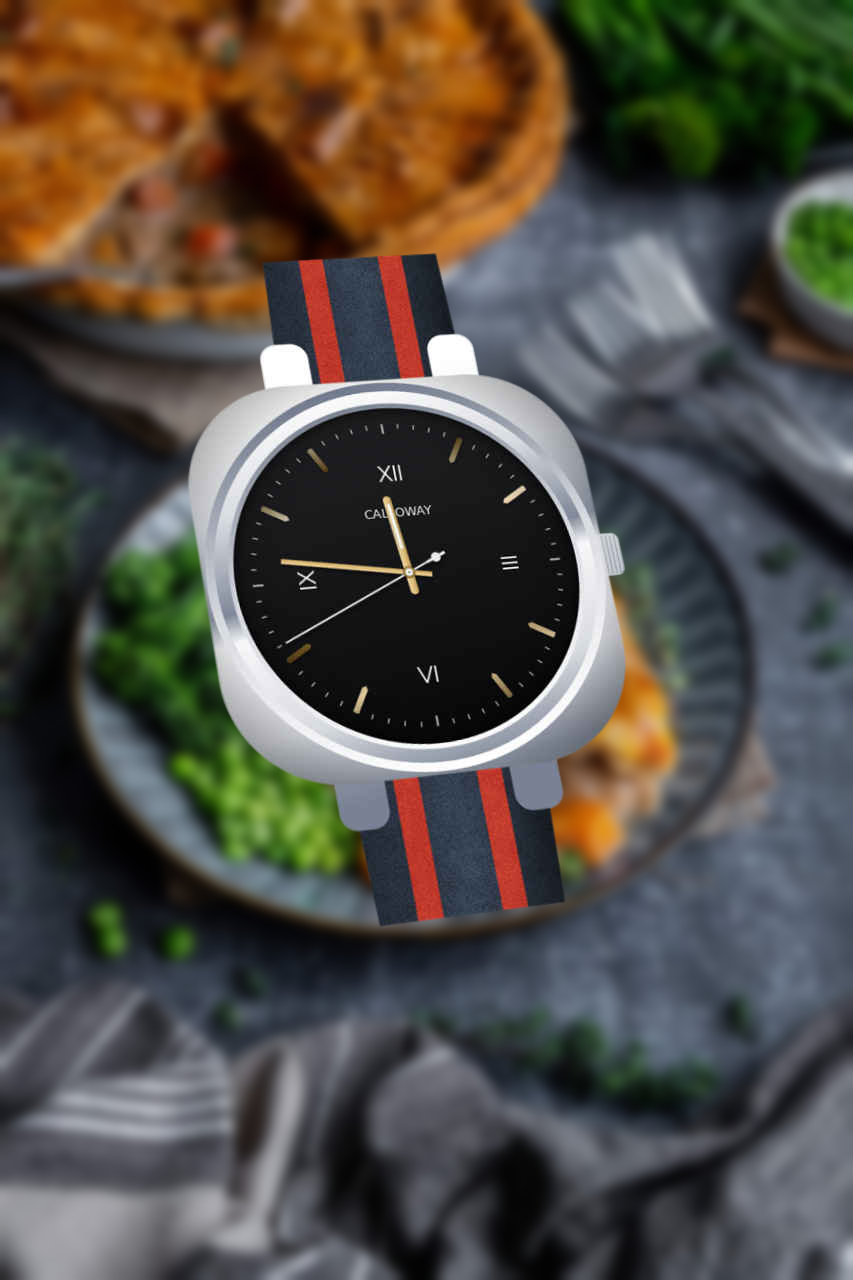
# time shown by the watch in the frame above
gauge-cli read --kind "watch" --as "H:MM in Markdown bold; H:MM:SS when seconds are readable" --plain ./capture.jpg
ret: **11:46:41**
